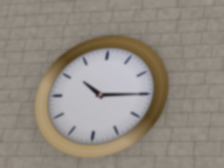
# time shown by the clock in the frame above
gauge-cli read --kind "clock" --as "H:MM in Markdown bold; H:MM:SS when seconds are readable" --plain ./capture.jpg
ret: **10:15**
